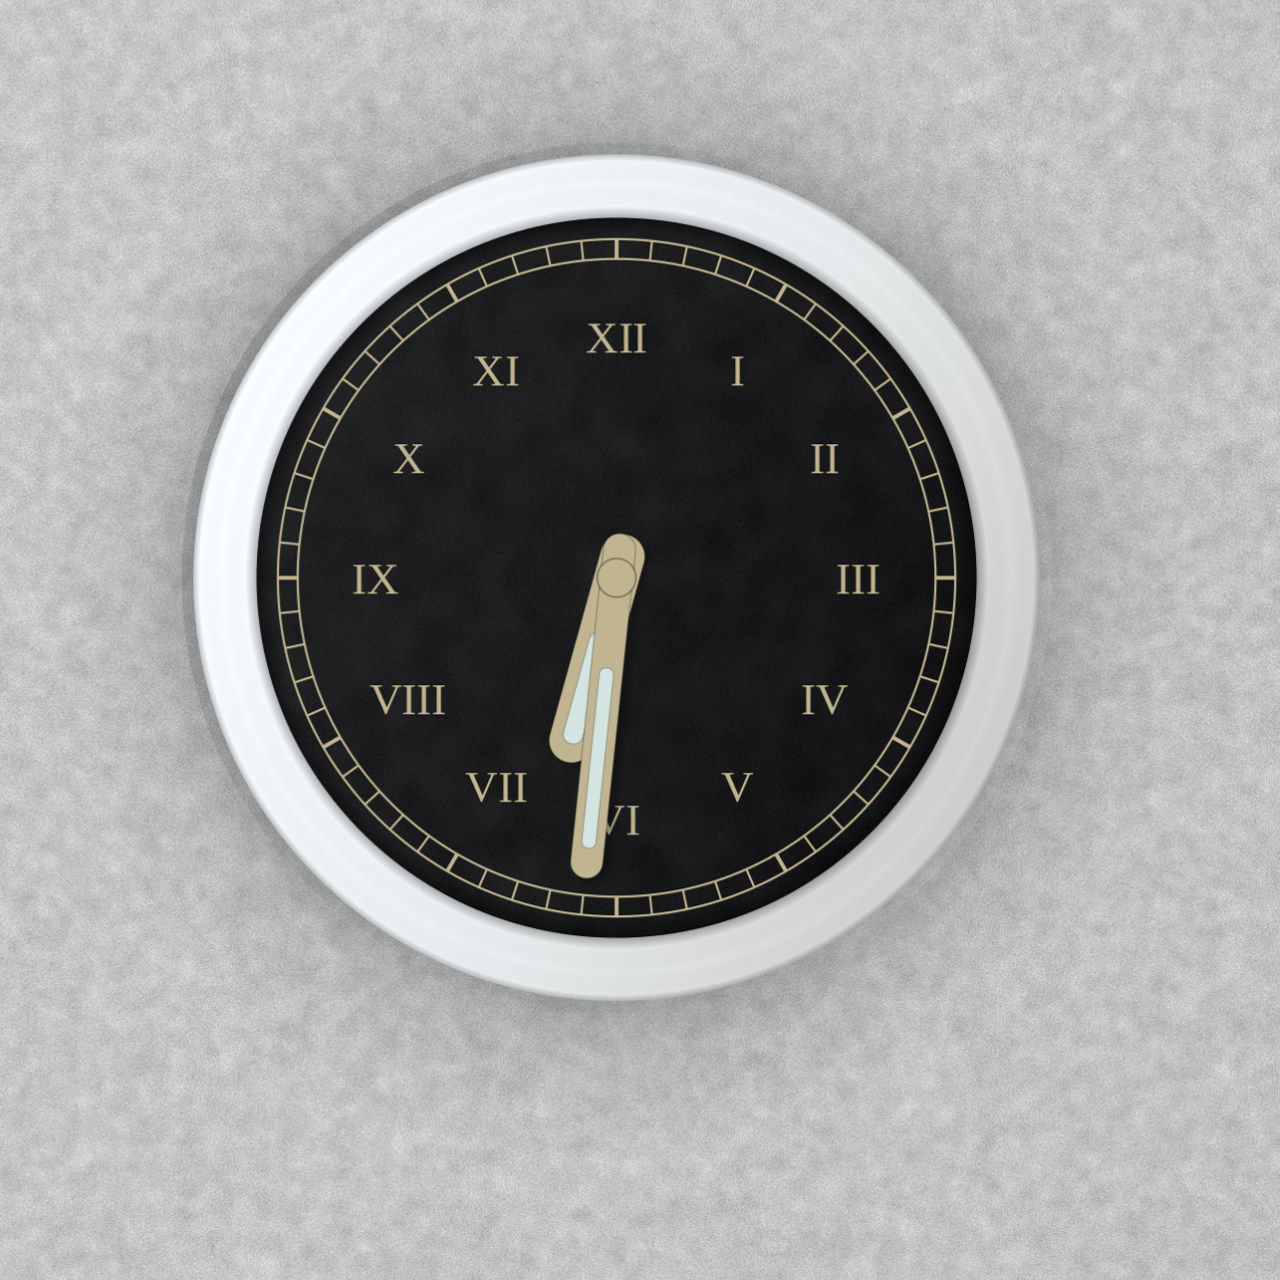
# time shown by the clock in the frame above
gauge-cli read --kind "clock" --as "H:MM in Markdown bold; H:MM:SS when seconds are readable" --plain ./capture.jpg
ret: **6:31**
